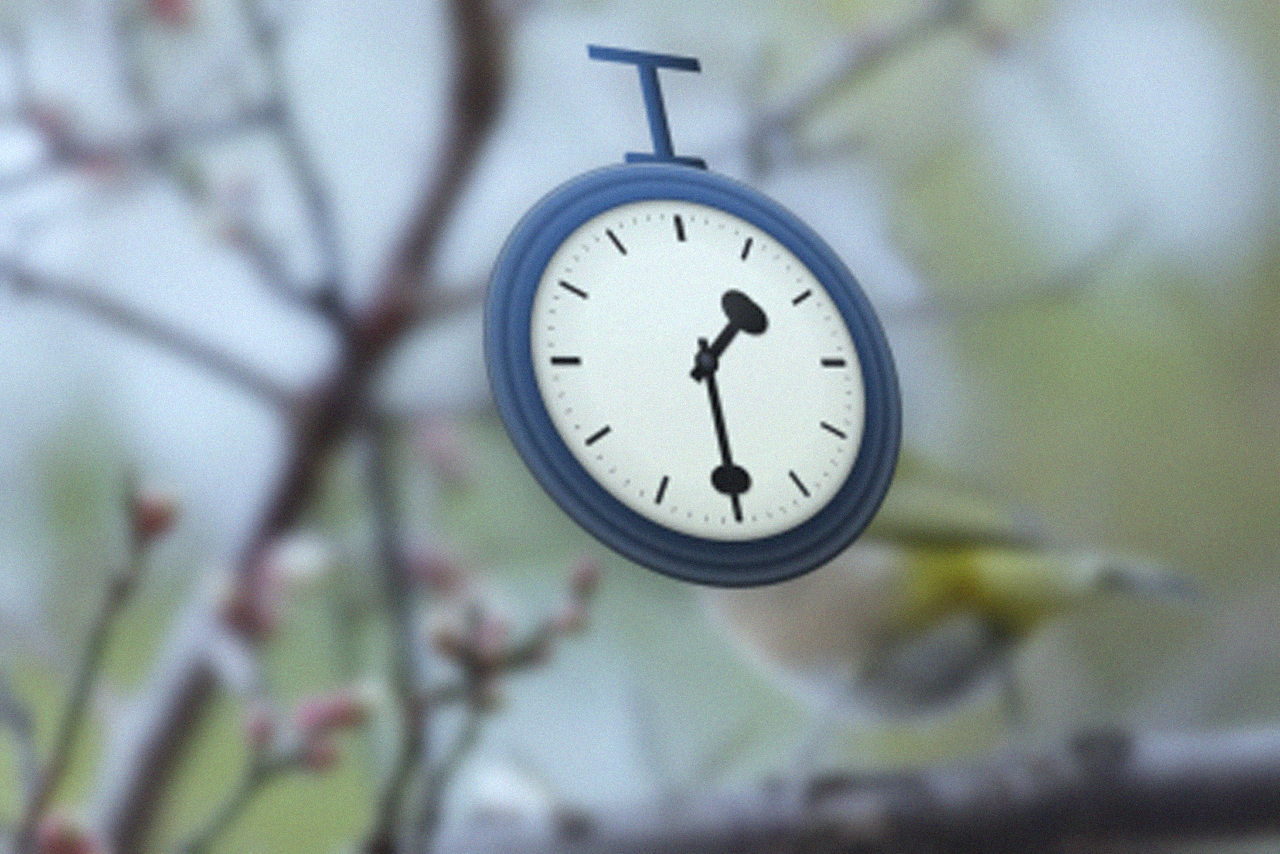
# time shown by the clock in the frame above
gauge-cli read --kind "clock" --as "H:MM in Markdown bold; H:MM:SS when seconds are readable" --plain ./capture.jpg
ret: **1:30**
